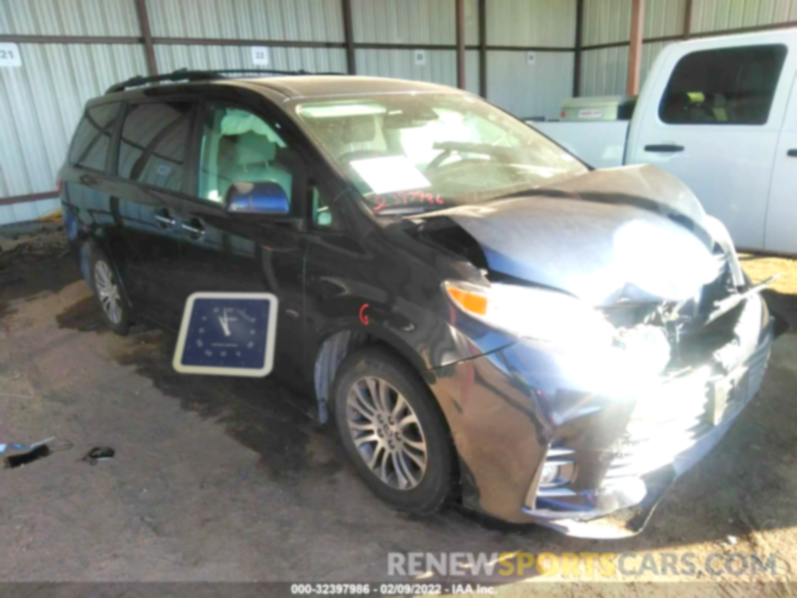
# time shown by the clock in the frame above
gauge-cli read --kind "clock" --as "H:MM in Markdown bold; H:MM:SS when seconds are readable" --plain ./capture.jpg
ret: **10:58**
